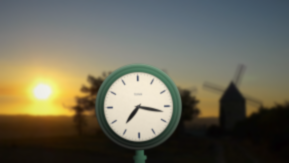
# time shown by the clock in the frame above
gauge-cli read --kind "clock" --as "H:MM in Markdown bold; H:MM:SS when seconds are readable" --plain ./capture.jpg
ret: **7:17**
